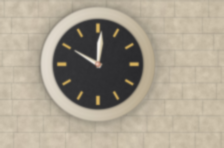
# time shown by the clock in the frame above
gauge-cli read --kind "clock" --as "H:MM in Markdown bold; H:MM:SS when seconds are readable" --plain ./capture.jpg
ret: **10:01**
